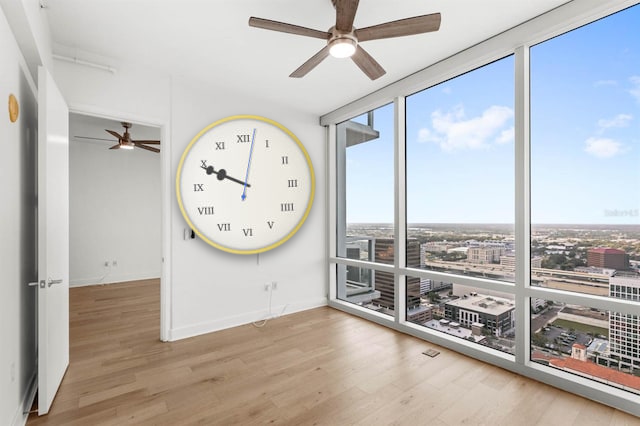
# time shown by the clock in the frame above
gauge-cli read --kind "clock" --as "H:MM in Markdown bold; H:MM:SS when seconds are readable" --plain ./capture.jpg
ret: **9:49:02**
